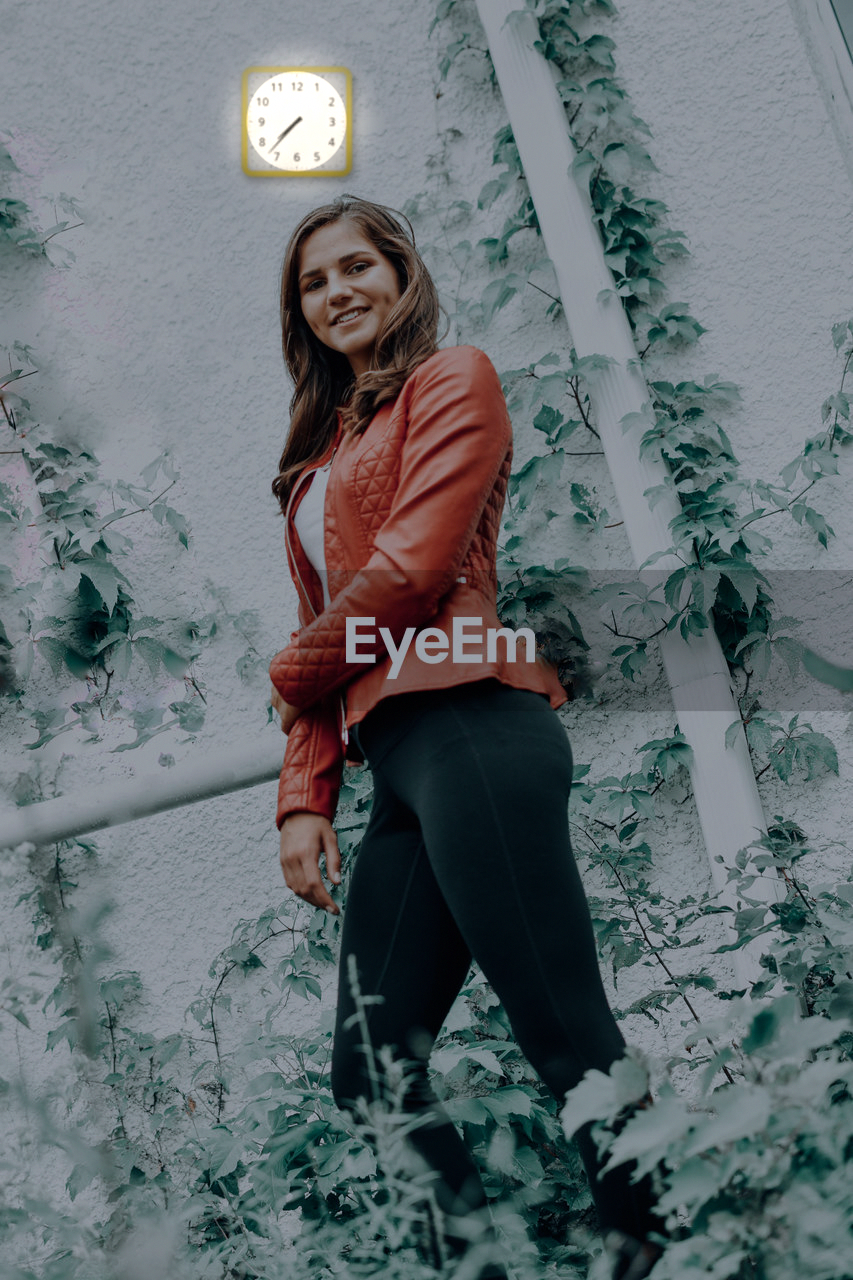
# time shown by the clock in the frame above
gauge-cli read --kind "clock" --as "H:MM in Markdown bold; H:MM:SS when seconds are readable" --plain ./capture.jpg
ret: **7:37**
